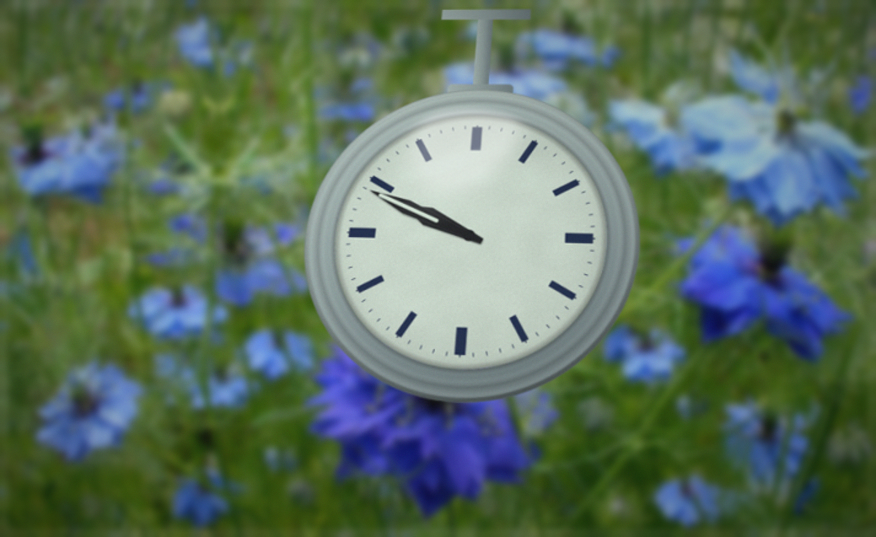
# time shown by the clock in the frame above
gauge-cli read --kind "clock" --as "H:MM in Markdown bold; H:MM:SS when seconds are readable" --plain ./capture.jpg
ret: **9:49**
